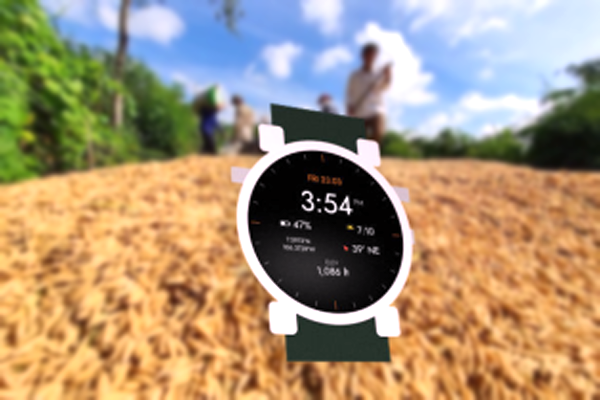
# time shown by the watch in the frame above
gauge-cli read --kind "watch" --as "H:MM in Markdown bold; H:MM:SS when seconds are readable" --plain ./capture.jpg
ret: **3:54**
